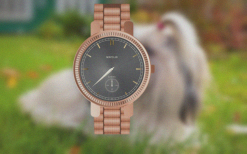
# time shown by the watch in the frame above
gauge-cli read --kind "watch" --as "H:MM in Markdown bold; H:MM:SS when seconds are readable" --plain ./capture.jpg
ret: **7:38**
